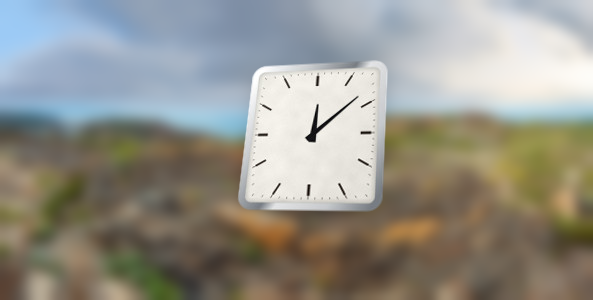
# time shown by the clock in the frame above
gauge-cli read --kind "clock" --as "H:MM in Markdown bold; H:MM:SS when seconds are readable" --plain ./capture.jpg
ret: **12:08**
